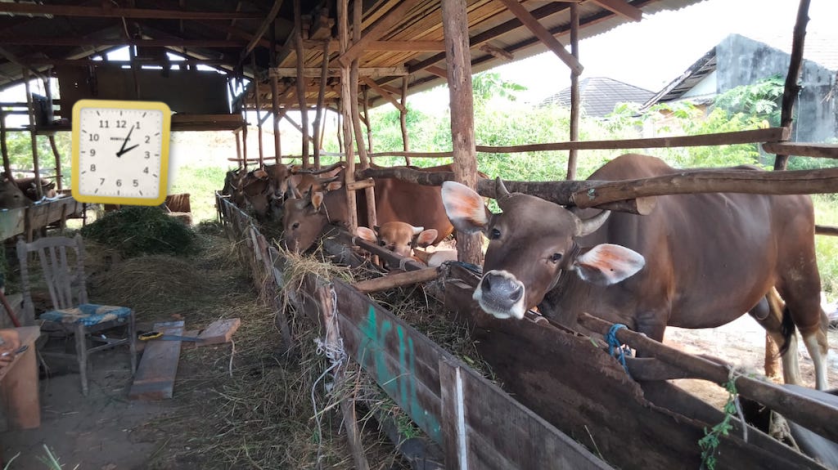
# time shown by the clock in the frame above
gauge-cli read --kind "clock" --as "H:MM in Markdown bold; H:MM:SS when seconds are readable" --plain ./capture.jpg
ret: **2:04**
